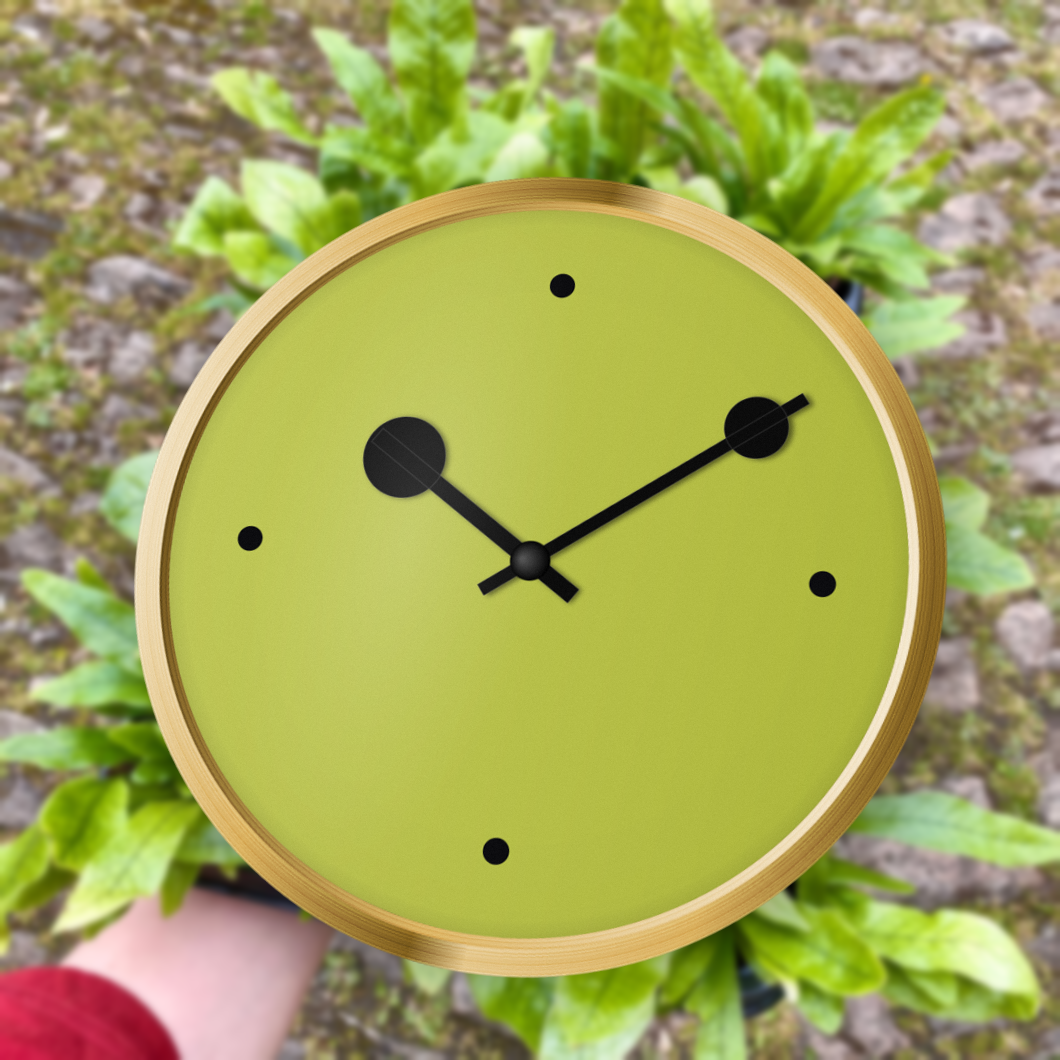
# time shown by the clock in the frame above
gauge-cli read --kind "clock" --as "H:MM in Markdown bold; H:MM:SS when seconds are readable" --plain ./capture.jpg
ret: **10:09**
